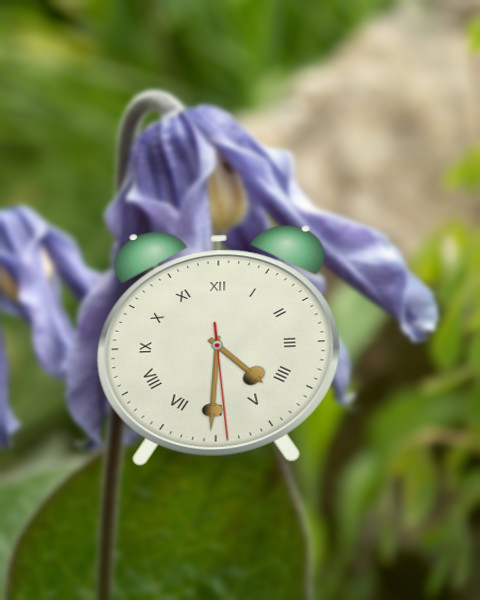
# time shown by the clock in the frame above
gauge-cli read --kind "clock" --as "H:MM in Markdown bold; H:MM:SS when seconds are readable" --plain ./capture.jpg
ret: **4:30:29**
